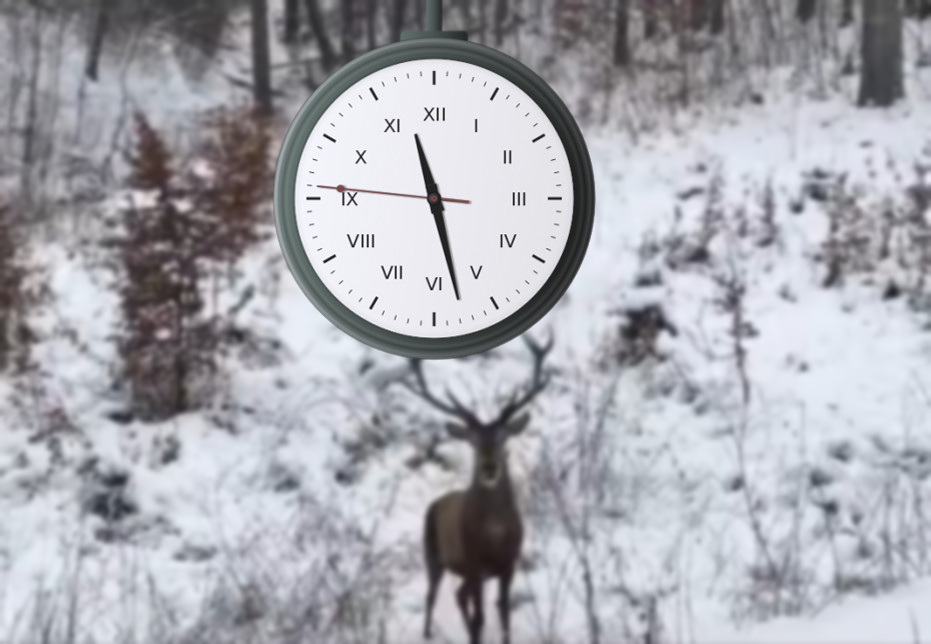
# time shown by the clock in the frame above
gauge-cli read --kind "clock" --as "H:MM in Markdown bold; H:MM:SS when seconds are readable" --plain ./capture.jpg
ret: **11:27:46**
